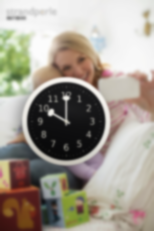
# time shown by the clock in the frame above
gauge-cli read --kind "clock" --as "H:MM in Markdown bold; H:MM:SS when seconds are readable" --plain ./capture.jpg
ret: **10:00**
